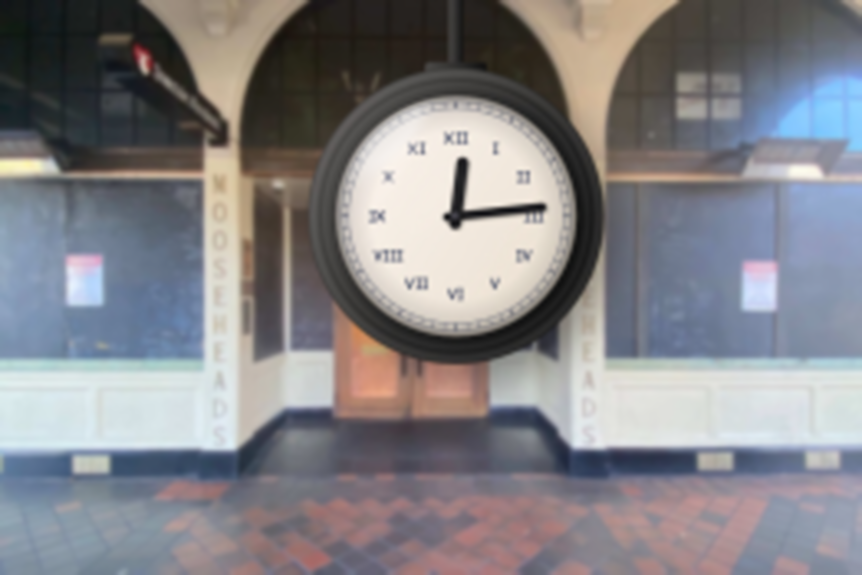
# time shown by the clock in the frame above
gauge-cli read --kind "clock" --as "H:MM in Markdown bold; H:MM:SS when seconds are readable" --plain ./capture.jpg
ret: **12:14**
